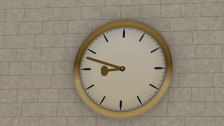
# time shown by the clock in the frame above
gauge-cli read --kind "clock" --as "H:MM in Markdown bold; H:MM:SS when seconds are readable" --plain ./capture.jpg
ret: **8:48**
